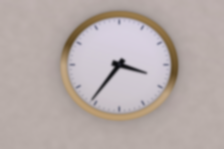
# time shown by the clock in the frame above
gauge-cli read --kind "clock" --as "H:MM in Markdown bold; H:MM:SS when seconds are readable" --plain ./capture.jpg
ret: **3:36**
